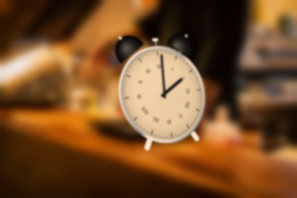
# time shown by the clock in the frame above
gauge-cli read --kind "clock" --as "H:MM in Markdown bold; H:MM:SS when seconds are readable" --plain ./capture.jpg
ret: **2:01**
